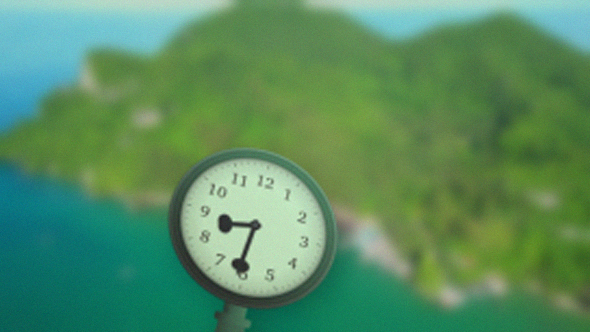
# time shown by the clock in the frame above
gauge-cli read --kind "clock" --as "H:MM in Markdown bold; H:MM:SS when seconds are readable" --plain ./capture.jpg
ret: **8:31**
